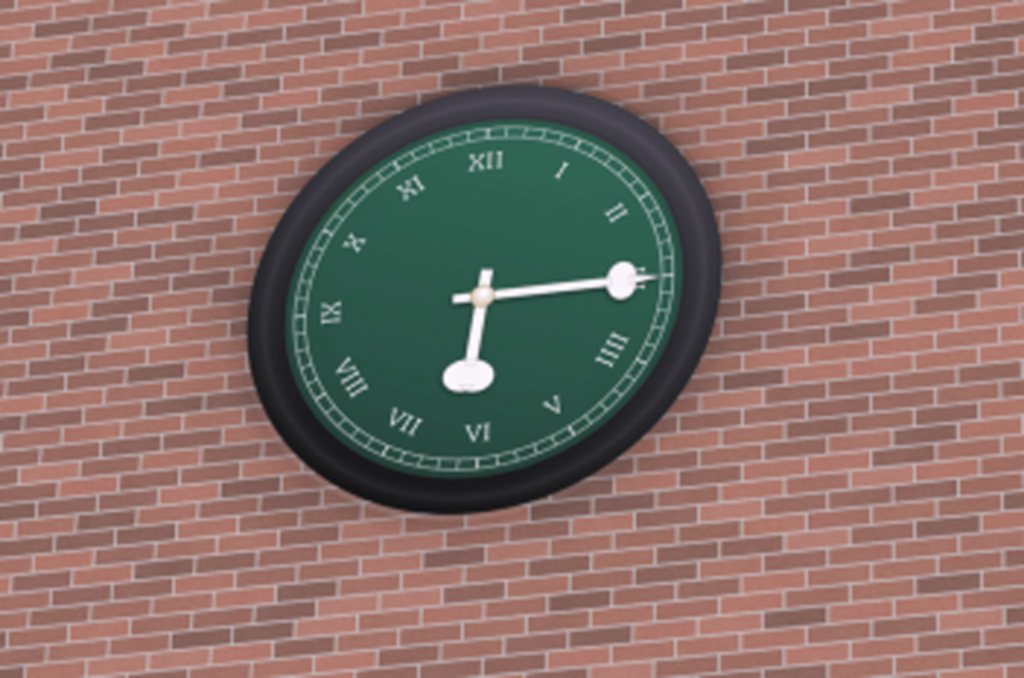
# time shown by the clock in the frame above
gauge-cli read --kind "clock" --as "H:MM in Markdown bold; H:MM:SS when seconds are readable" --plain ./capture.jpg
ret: **6:15**
